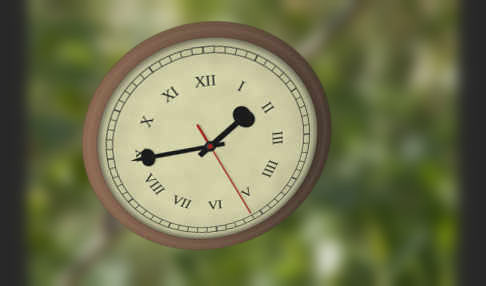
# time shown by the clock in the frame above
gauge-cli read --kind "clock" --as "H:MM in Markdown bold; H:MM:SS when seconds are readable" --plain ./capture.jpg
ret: **1:44:26**
